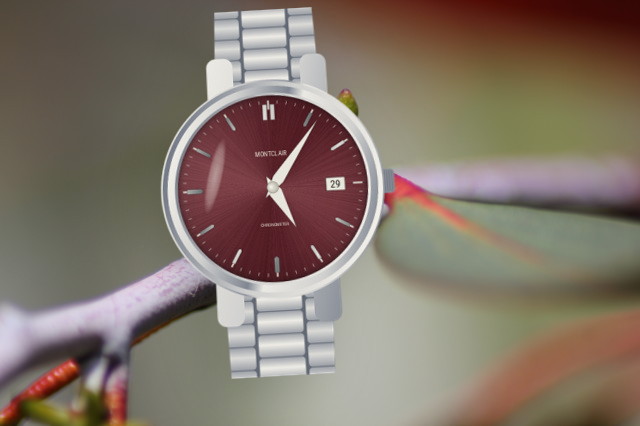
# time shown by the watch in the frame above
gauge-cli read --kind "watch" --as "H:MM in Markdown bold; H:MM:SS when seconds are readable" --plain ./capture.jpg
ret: **5:06**
